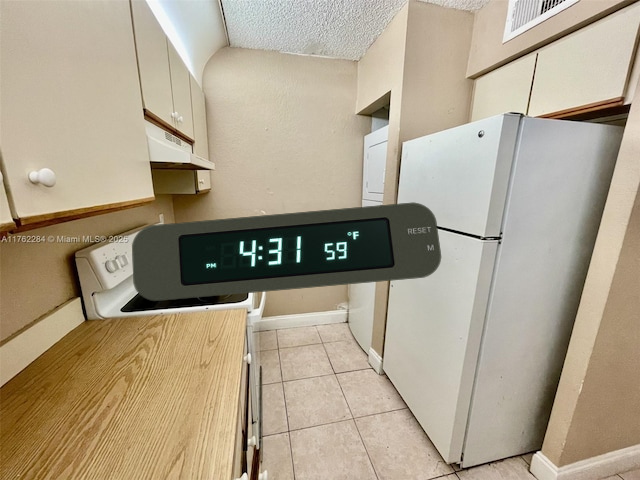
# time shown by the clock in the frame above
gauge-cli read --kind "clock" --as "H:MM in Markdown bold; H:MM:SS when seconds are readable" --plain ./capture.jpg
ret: **4:31**
